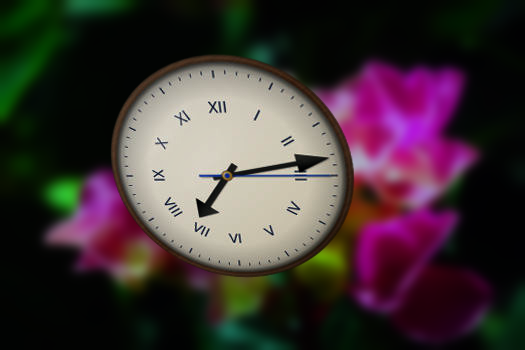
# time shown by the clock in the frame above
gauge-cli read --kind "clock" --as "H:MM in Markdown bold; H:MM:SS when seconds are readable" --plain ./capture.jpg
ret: **7:13:15**
